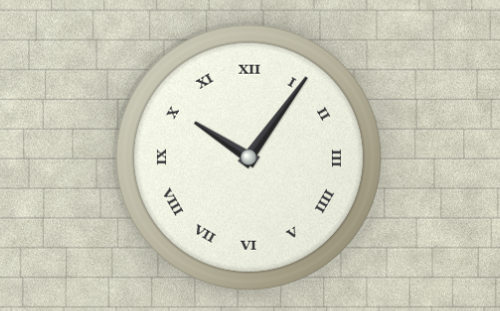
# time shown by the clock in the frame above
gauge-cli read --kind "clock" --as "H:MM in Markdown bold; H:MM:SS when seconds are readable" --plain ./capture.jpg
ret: **10:06**
